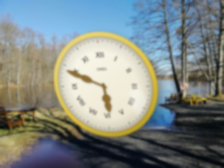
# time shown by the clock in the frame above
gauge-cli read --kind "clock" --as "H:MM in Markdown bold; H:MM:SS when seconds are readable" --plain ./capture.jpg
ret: **5:49**
